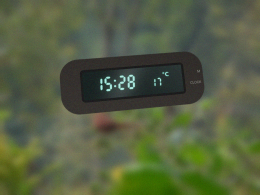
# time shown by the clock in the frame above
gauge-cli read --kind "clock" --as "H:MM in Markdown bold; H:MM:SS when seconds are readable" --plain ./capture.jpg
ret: **15:28**
